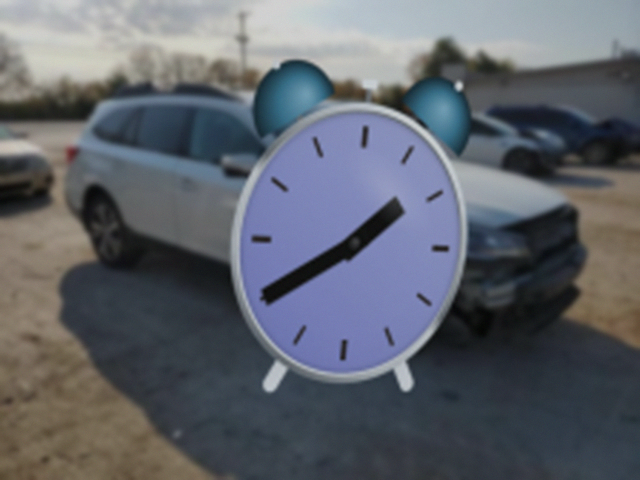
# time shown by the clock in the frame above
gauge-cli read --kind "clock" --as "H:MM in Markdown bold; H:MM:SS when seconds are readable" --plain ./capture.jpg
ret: **1:40**
